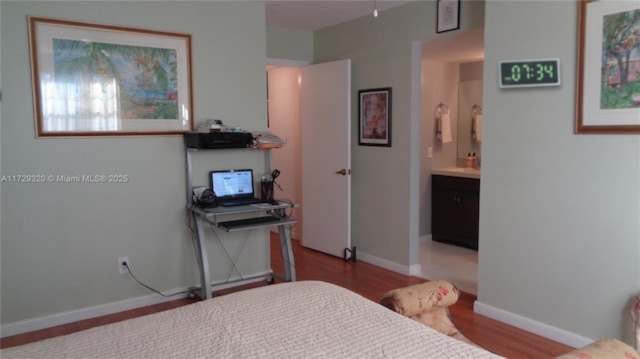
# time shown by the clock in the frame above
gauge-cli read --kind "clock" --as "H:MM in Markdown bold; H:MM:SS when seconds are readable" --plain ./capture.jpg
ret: **7:34**
